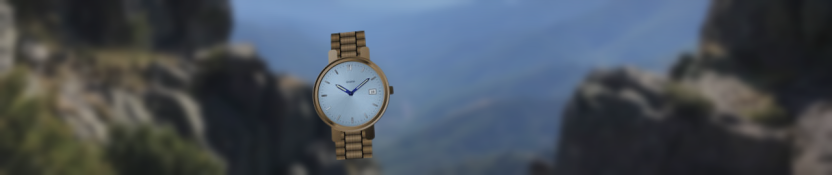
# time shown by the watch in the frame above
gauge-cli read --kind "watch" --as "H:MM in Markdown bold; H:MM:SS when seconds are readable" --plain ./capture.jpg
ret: **10:09**
